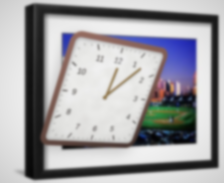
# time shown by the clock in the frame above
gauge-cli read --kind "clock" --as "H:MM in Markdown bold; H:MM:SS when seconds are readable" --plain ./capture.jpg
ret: **12:07**
